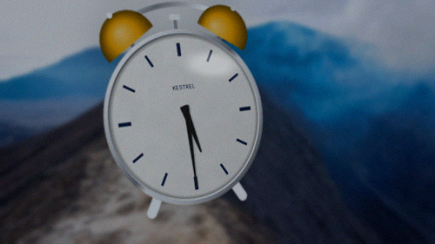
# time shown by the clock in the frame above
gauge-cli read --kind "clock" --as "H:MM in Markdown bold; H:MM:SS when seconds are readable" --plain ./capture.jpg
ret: **5:30**
